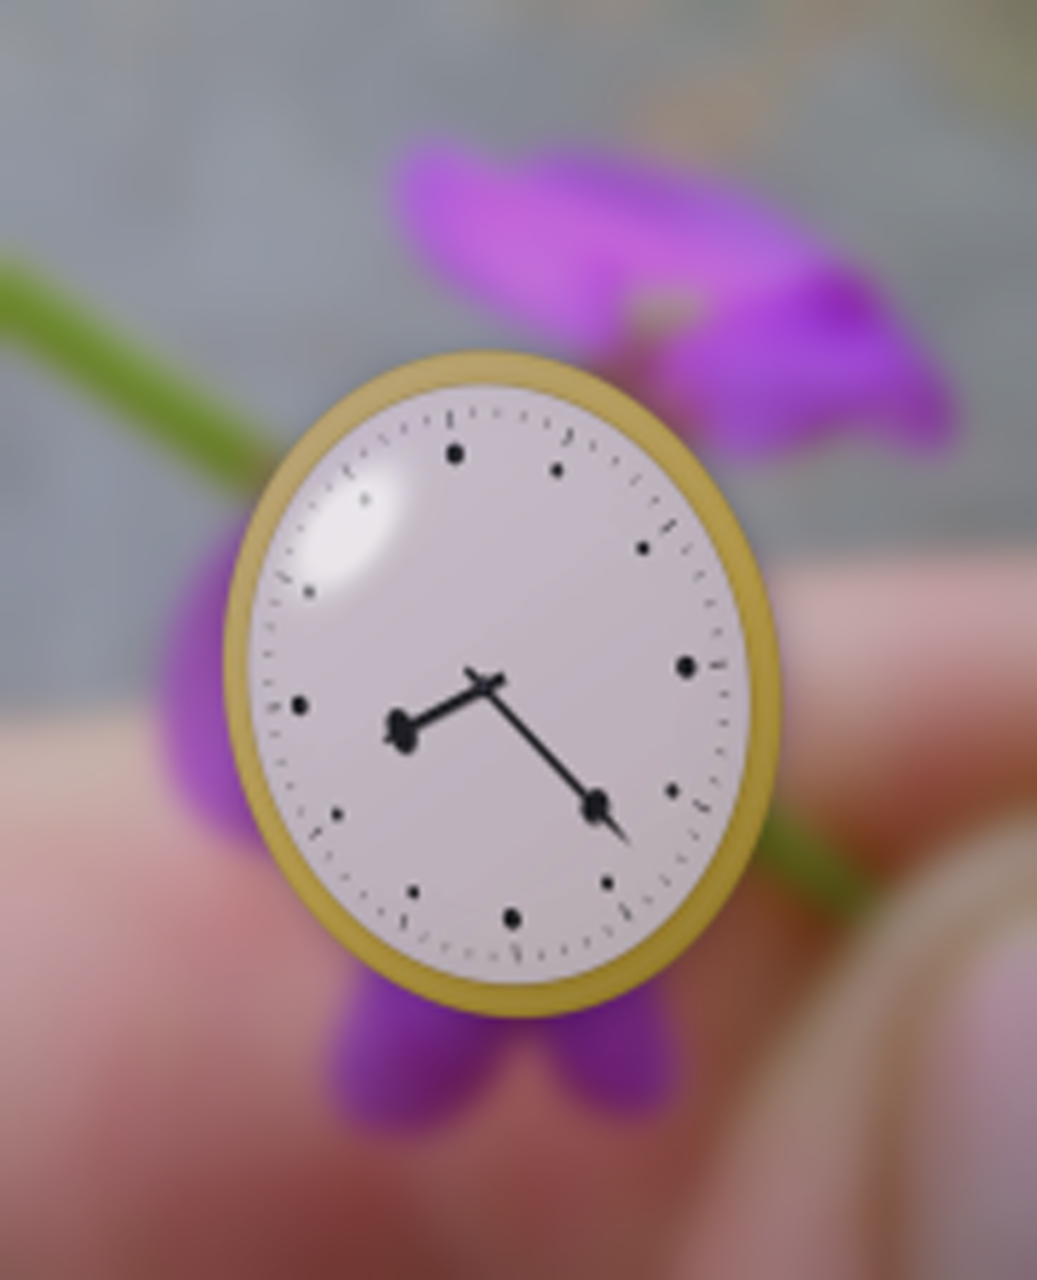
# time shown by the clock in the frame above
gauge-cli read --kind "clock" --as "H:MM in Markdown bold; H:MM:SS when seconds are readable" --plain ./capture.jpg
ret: **8:23**
